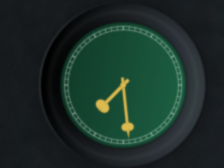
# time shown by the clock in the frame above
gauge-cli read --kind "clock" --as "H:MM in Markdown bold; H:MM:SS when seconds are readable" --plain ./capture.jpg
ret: **7:29**
